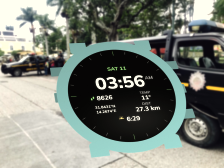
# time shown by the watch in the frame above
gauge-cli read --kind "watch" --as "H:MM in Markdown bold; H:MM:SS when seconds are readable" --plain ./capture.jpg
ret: **3:56**
